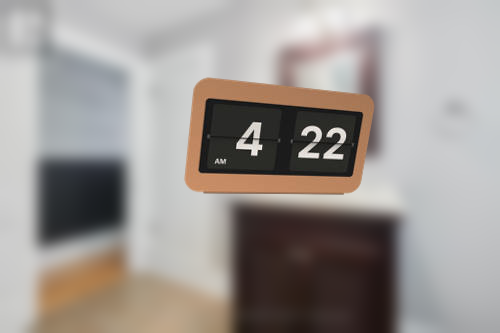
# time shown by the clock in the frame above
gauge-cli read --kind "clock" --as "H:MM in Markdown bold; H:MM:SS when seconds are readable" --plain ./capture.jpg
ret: **4:22**
